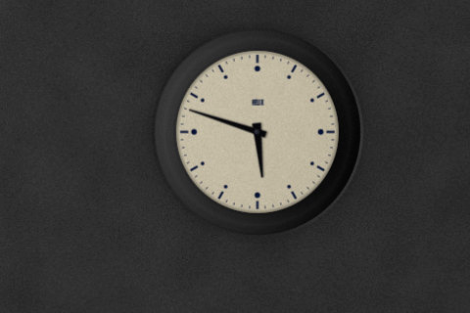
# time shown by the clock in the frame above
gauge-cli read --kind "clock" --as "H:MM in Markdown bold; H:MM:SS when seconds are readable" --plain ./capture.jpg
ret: **5:48**
